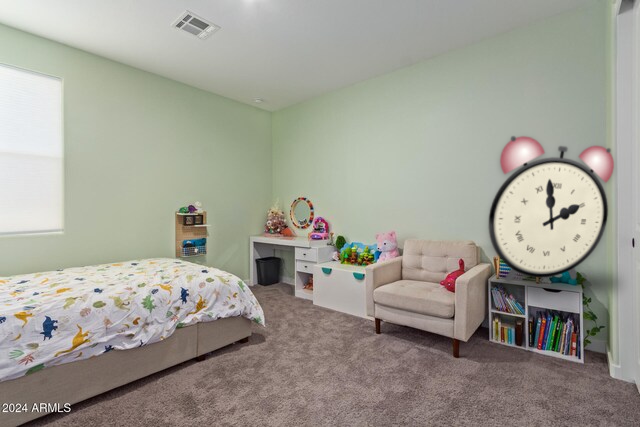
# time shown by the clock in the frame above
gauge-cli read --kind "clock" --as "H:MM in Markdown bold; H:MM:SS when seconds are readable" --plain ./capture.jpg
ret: **1:58**
